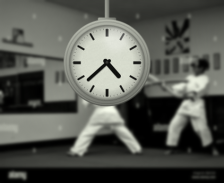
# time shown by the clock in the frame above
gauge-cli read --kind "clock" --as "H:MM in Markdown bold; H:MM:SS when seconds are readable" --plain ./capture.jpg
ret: **4:38**
